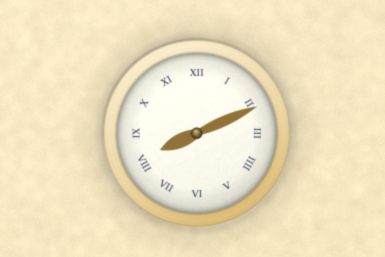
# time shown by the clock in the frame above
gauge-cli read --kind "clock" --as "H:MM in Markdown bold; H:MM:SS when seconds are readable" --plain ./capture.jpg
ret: **8:11**
